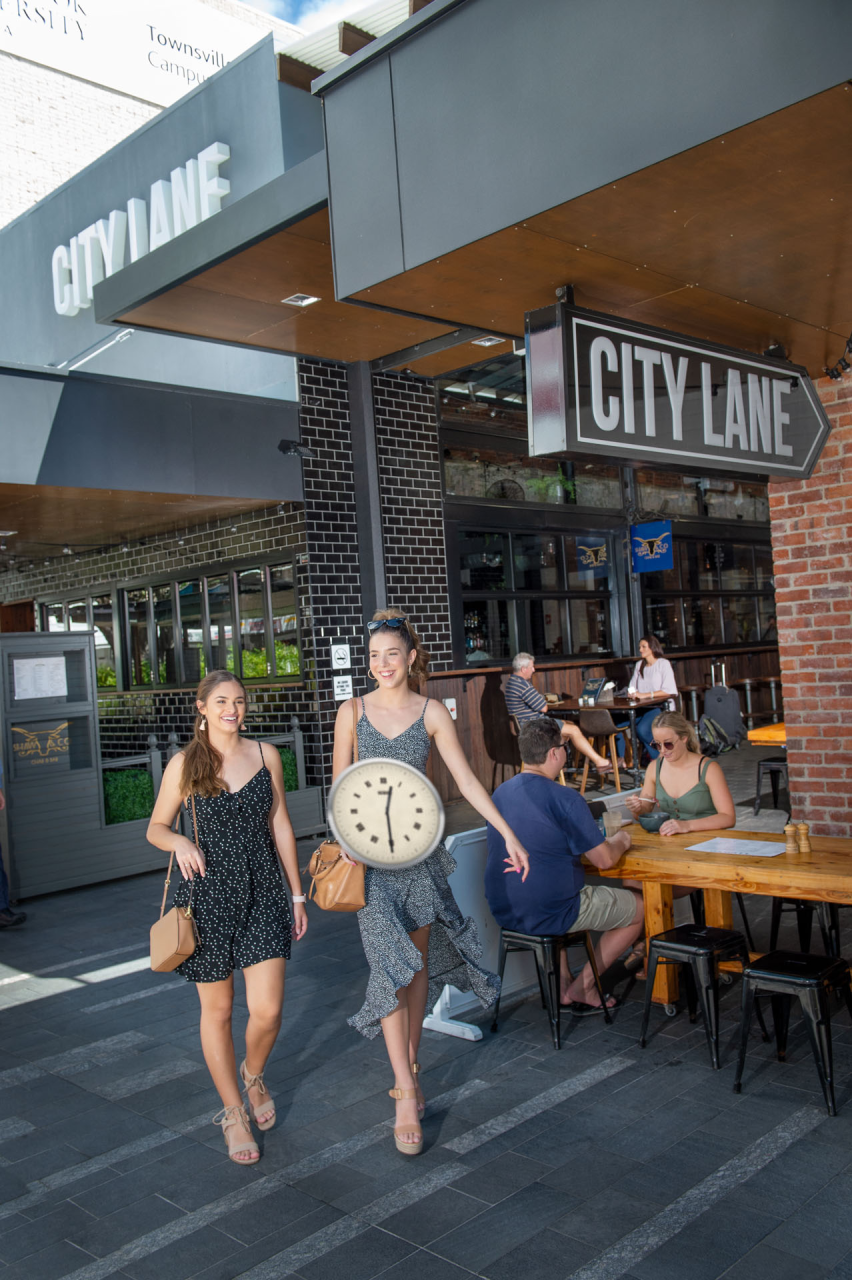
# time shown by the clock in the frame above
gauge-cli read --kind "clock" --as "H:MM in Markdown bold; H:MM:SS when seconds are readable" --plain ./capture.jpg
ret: **12:30**
